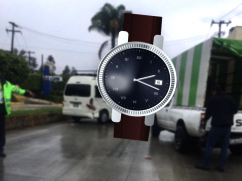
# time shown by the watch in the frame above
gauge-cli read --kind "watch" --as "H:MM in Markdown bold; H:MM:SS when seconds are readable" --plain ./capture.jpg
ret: **2:18**
